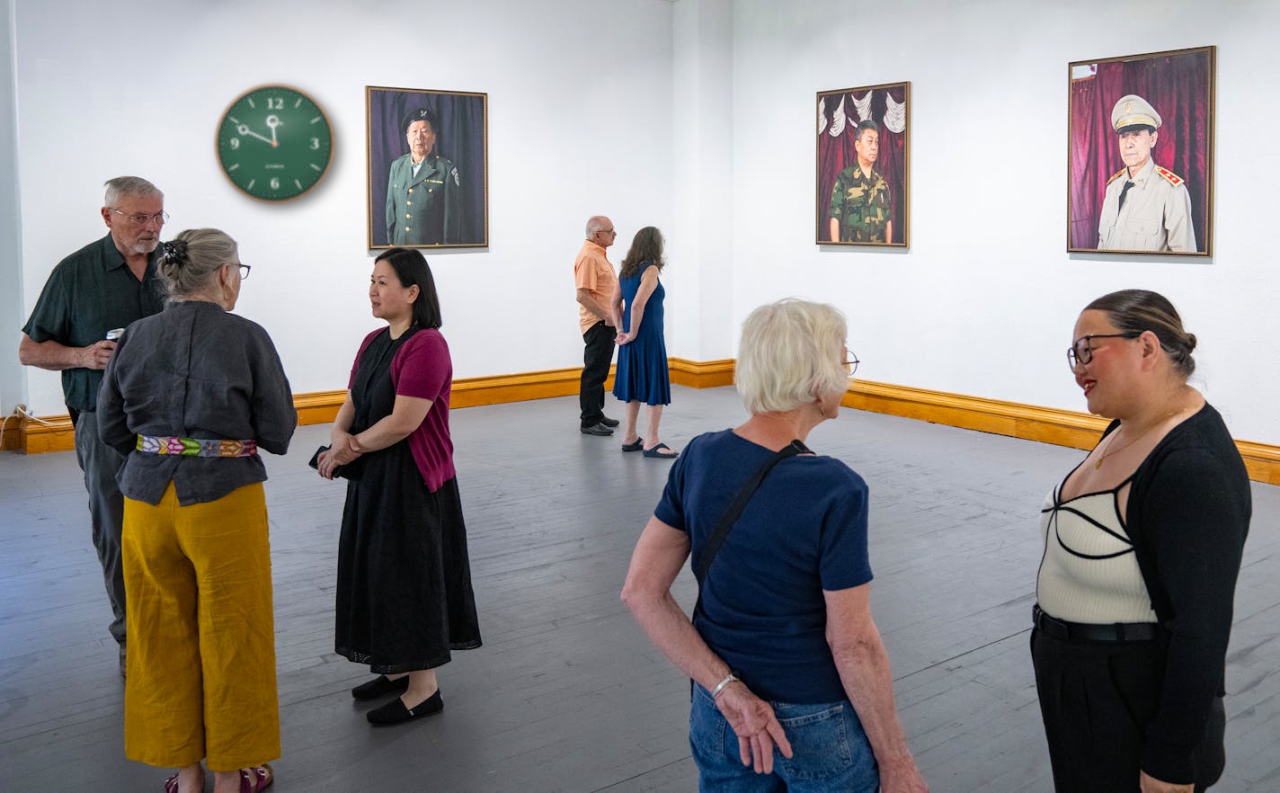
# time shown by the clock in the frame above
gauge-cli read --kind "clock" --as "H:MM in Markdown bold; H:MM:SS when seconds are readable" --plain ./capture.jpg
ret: **11:49**
